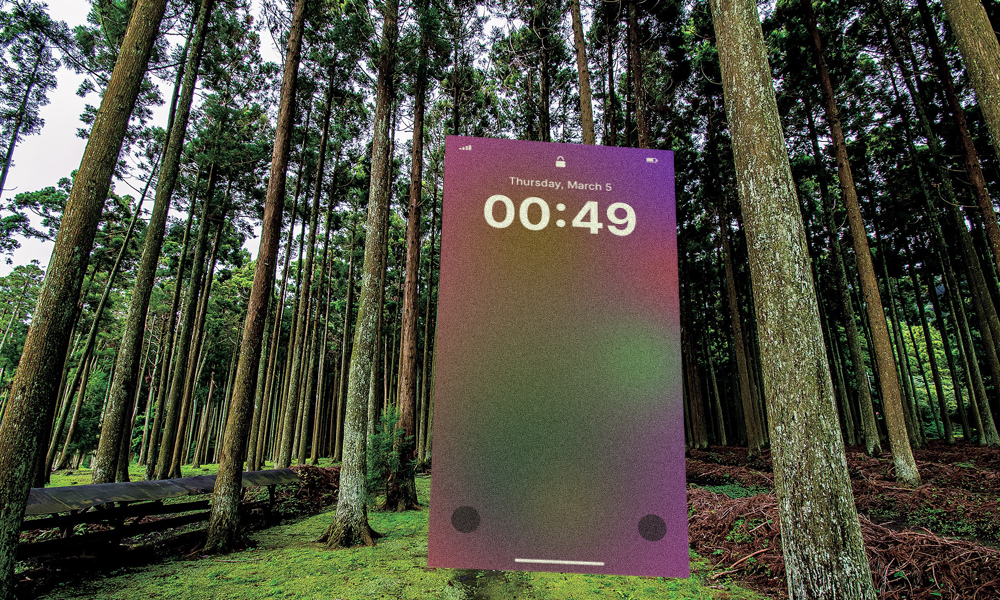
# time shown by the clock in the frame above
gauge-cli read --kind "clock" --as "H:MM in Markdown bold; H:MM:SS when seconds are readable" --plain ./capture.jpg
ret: **0:49**
